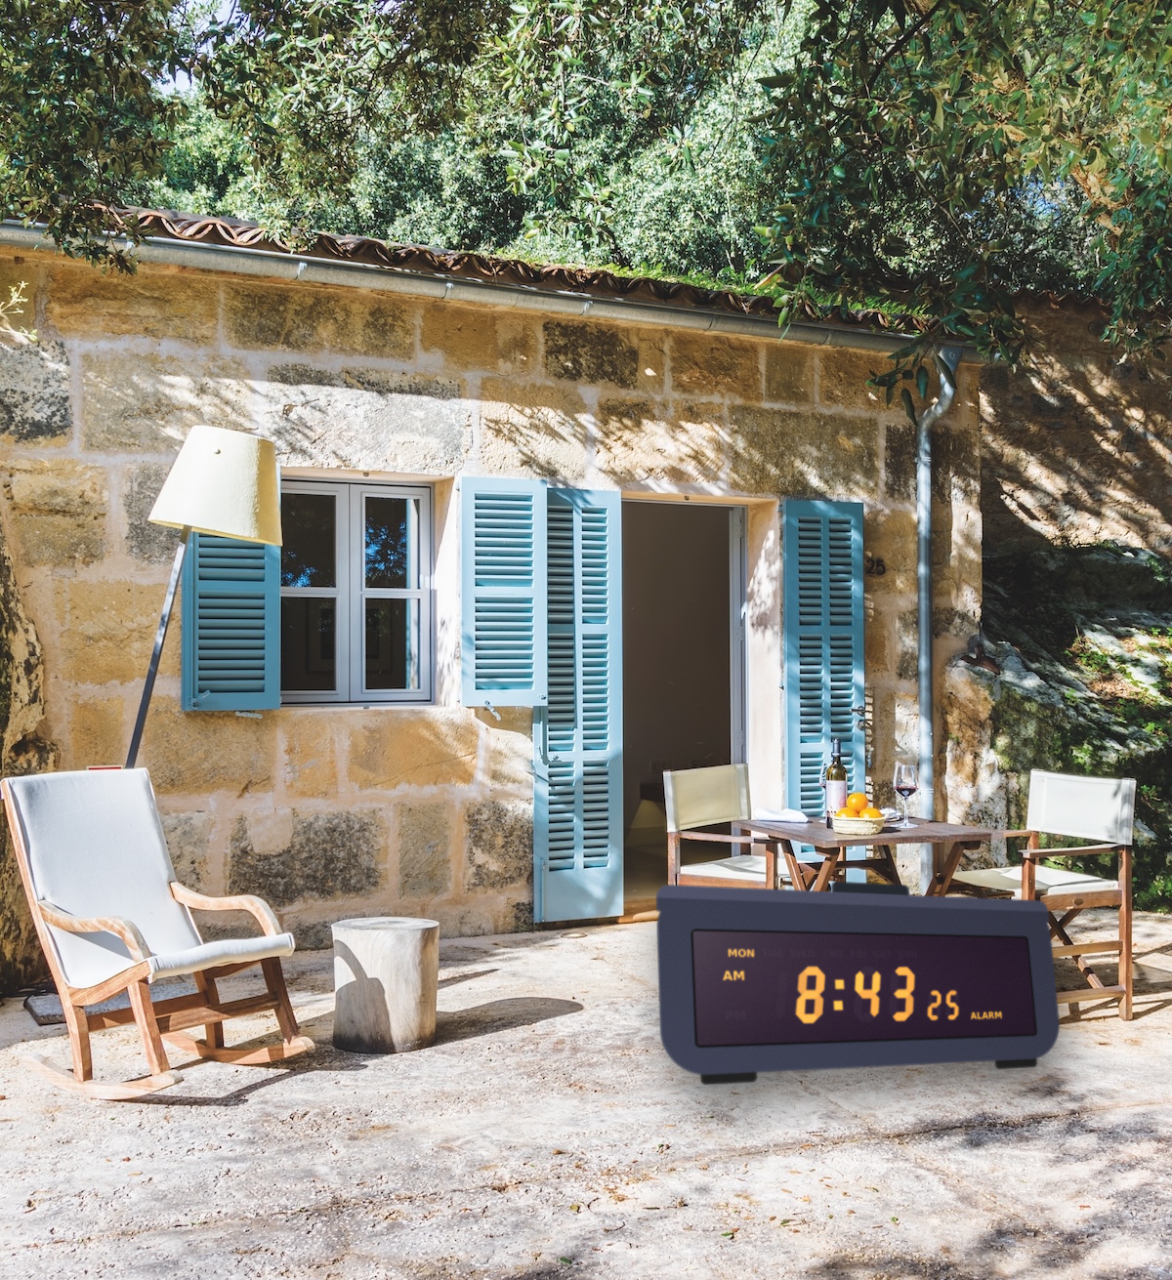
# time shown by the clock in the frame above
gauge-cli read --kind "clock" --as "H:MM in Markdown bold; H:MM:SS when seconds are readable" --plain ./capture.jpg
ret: **8:43:25**
